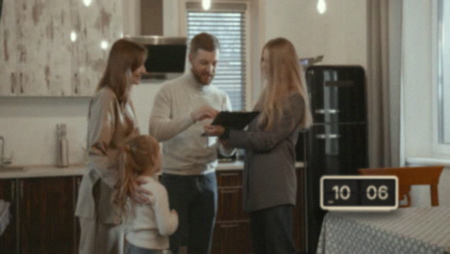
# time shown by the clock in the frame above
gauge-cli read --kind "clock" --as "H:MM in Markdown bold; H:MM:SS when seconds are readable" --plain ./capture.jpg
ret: **10:06**
